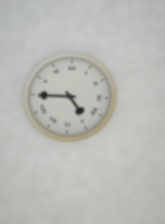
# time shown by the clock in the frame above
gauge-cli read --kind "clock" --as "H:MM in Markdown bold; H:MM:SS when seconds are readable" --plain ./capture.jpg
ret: **4:45**
